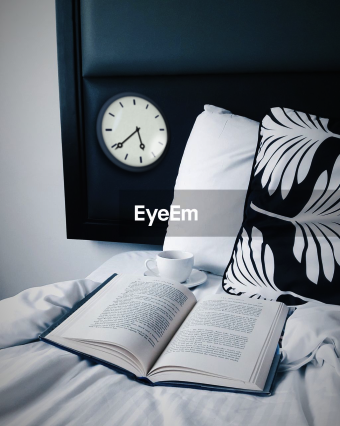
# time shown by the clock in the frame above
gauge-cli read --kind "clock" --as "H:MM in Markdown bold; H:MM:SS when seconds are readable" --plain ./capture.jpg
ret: **5:39**
